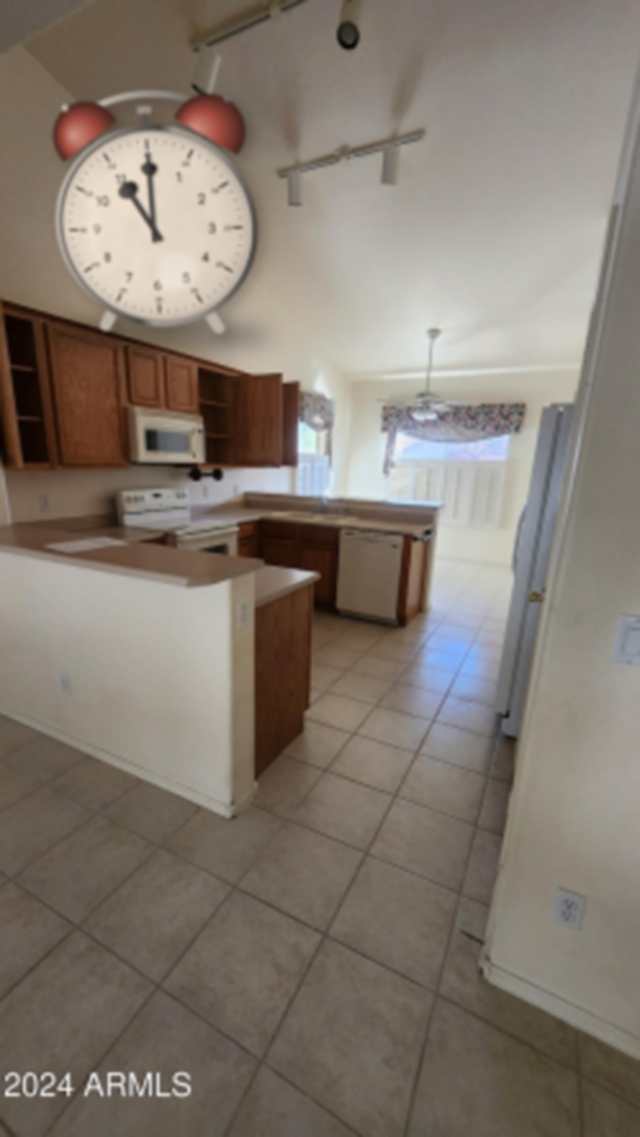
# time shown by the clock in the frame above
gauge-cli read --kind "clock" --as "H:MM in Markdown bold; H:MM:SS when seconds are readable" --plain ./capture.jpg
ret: **11:00**
